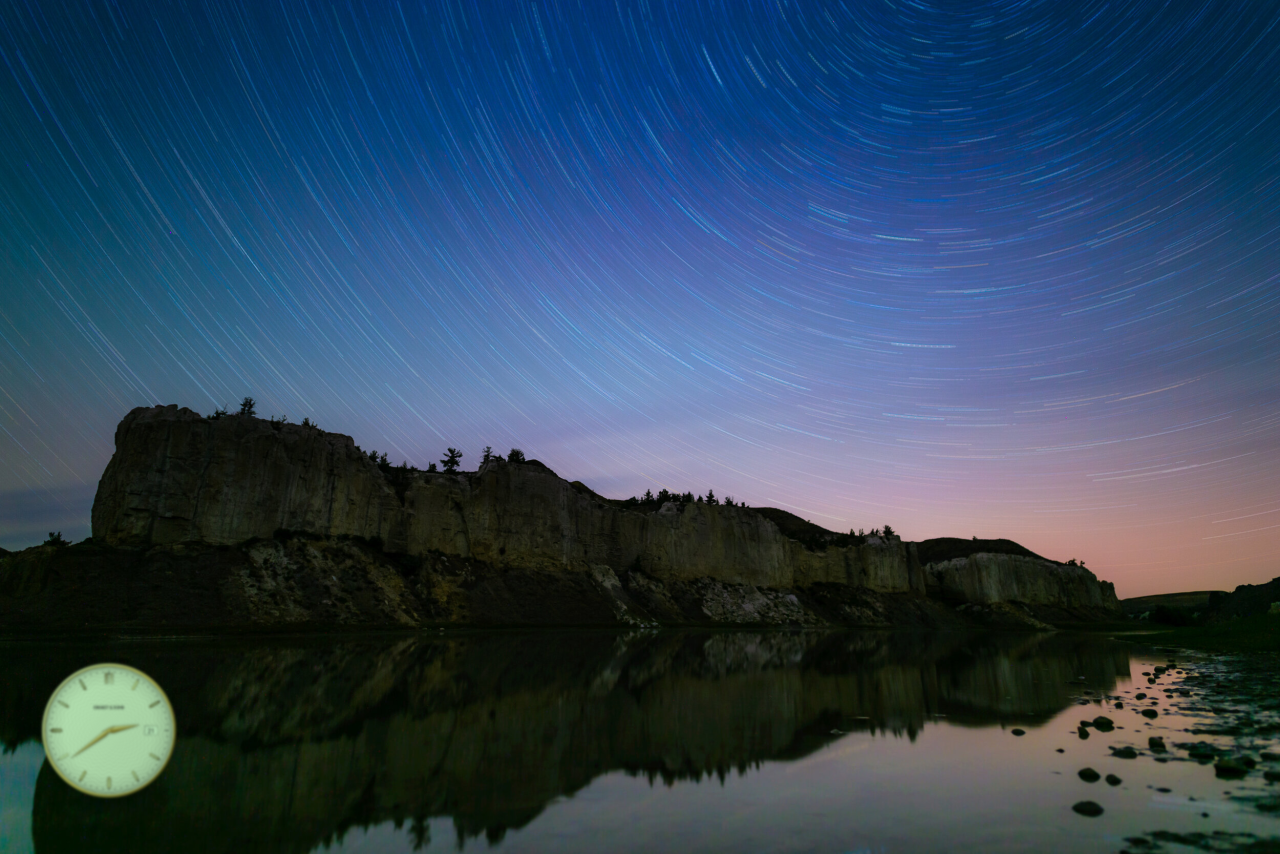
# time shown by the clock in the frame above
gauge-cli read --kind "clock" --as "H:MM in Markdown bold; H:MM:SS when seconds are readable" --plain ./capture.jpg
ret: **2:39**
